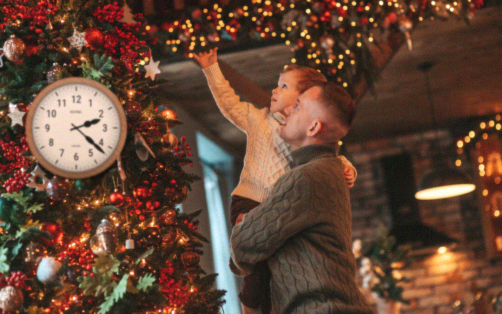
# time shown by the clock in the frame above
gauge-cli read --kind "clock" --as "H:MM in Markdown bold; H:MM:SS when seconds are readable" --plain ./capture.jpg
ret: **2:22**
